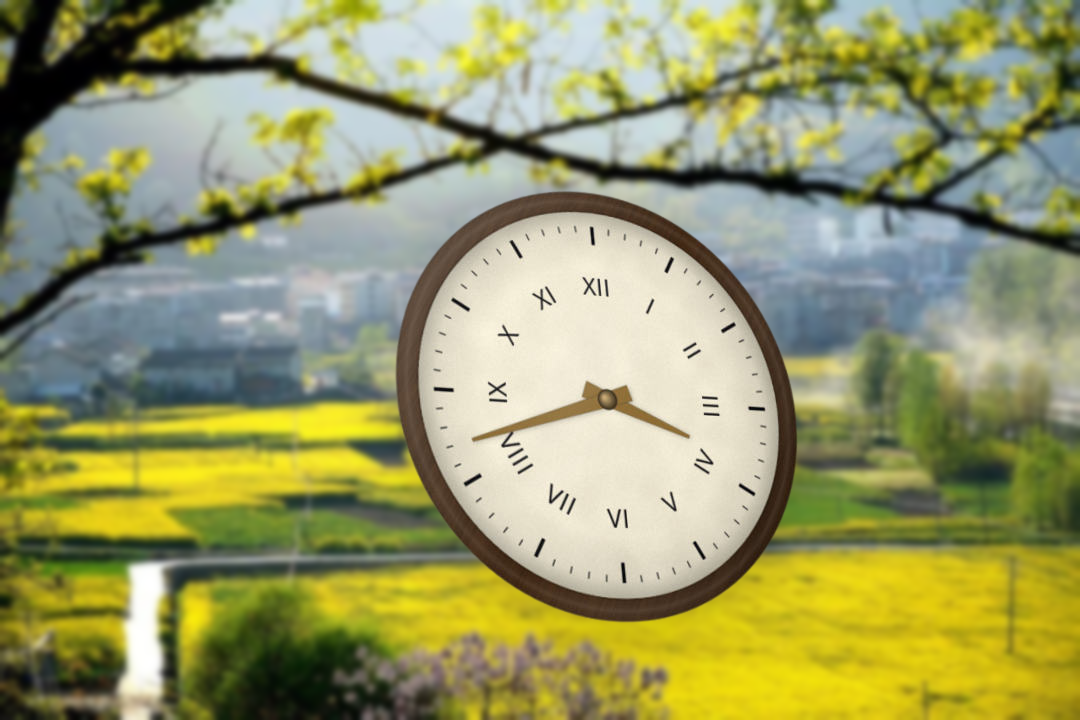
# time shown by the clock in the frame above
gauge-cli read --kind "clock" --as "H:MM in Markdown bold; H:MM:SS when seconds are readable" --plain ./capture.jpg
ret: **3:42**
